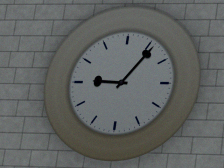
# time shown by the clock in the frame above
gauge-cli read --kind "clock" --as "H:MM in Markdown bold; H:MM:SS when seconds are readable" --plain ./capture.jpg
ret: **9:06**
